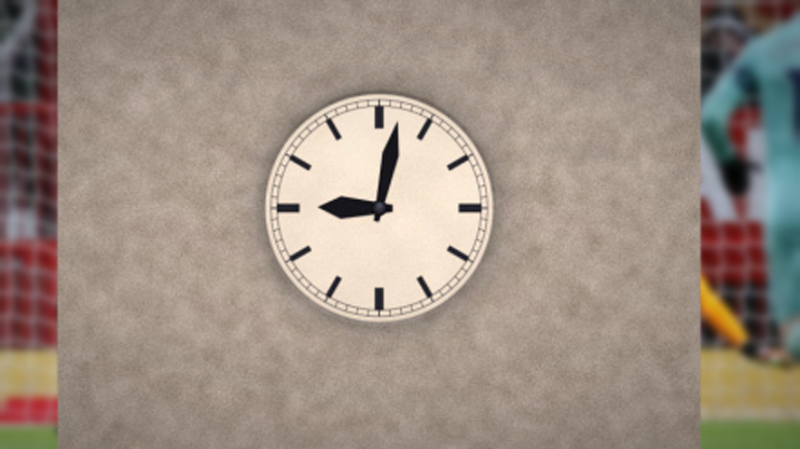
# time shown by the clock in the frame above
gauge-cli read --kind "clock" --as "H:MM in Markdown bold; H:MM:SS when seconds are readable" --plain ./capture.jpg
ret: **9:02**
